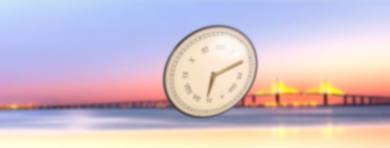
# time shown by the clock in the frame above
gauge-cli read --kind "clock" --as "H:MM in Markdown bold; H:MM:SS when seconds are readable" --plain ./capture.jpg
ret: **6:10**
